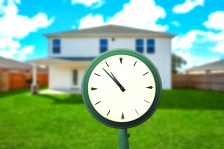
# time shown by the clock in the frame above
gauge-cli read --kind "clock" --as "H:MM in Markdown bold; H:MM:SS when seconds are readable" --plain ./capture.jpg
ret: **10:53**
